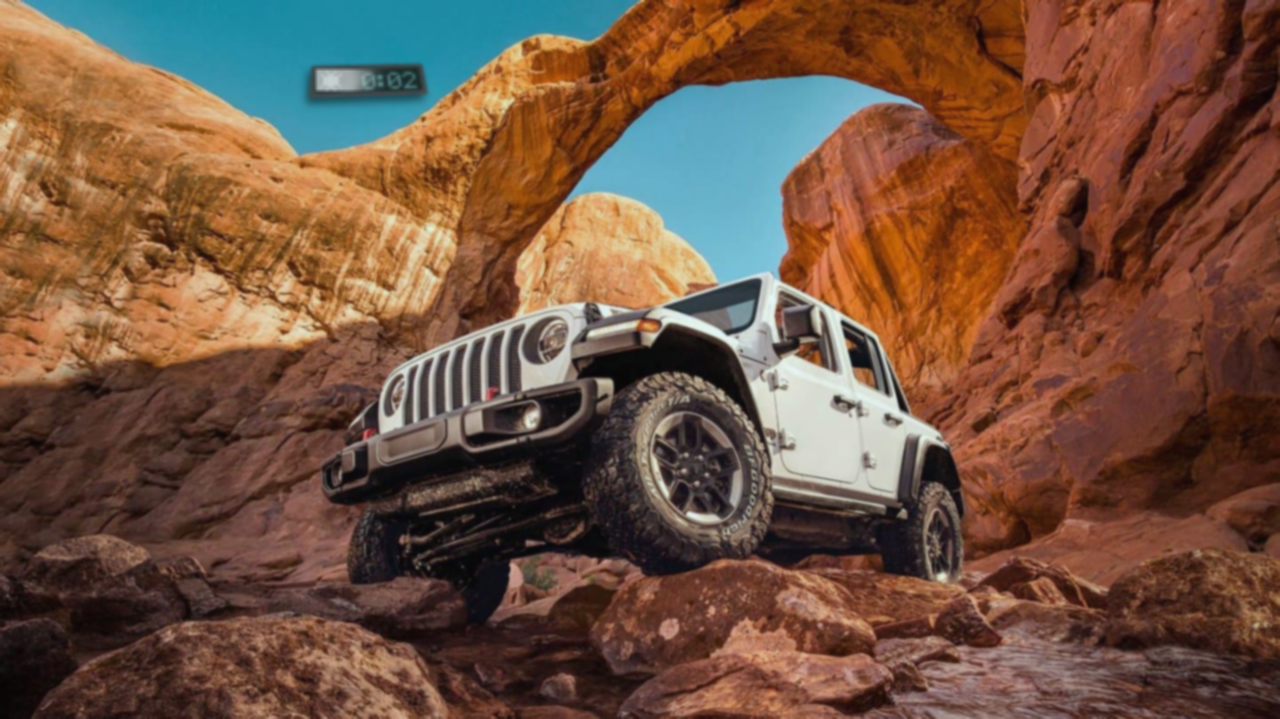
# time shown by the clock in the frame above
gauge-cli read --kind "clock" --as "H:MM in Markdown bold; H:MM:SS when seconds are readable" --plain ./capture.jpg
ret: **0:02**
